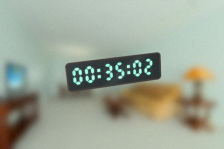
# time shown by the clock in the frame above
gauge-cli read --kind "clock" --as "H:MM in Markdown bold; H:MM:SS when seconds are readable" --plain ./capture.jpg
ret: **0:35:02**
